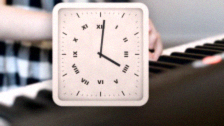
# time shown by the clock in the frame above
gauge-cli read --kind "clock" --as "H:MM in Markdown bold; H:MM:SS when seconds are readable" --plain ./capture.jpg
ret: **4:01**
